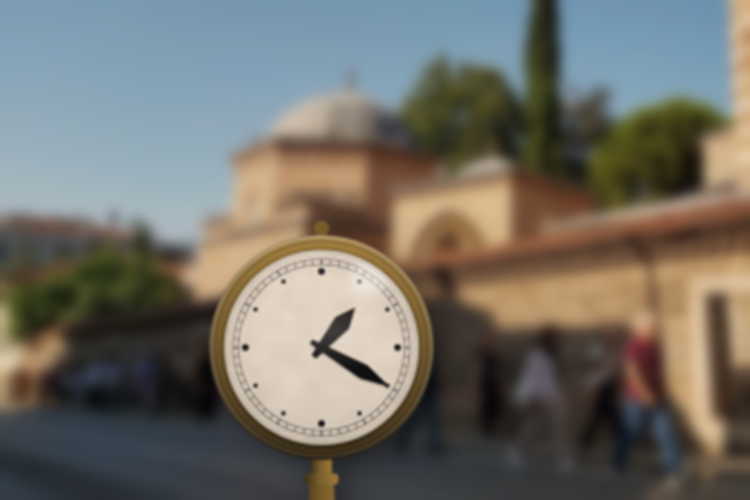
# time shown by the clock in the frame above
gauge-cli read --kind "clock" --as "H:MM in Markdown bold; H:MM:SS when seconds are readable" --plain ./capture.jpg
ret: **1:20**
